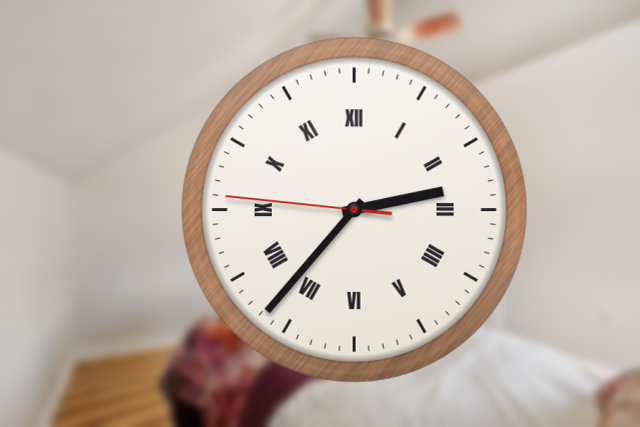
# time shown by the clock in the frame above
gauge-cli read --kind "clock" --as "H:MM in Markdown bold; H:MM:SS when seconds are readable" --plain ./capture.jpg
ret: **2:36:46**
